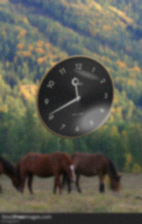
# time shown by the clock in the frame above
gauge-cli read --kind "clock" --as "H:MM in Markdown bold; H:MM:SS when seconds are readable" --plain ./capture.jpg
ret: **11:41**
